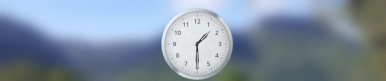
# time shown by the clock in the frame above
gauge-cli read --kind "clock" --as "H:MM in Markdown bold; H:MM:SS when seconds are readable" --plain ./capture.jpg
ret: **1:30**
